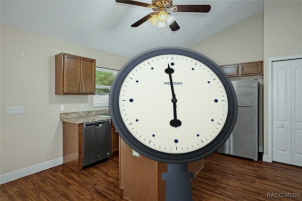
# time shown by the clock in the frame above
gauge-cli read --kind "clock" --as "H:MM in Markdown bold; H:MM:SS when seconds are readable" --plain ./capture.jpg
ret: **5:59**
